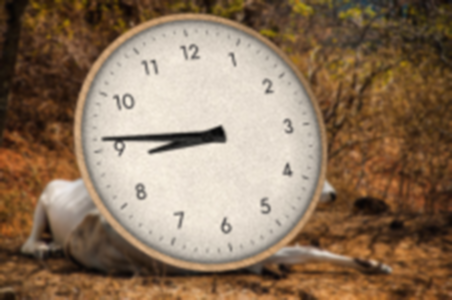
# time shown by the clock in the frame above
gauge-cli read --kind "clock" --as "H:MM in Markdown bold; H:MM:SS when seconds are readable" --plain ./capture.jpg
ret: **8:46**
